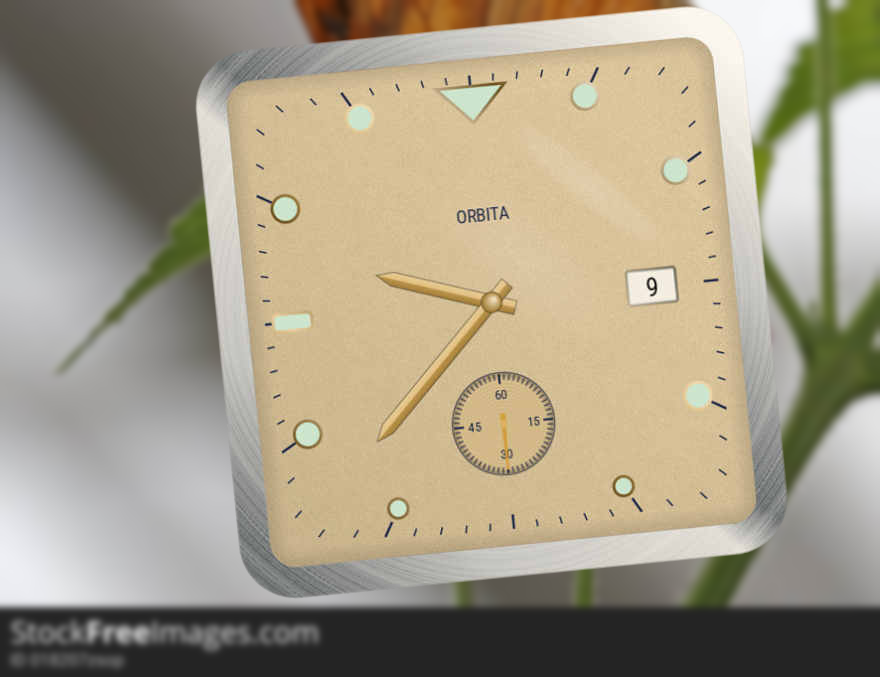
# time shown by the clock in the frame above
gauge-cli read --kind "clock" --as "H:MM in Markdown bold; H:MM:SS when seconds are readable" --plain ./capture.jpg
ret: **9:37:30**
